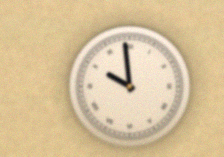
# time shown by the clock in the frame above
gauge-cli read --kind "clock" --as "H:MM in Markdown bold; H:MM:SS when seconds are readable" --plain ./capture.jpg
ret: **9:59**
